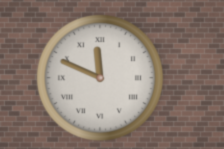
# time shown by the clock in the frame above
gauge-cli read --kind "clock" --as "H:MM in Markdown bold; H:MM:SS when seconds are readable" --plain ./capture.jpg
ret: **11:49**
